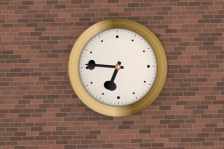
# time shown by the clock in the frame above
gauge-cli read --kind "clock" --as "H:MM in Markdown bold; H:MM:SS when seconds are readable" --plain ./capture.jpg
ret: **6:46**
